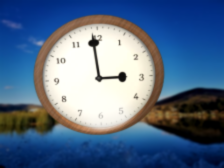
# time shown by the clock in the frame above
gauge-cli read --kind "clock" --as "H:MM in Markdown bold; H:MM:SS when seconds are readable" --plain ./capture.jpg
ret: **2:59**
